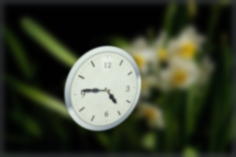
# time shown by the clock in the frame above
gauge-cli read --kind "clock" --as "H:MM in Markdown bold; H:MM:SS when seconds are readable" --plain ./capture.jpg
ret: **4:46**
